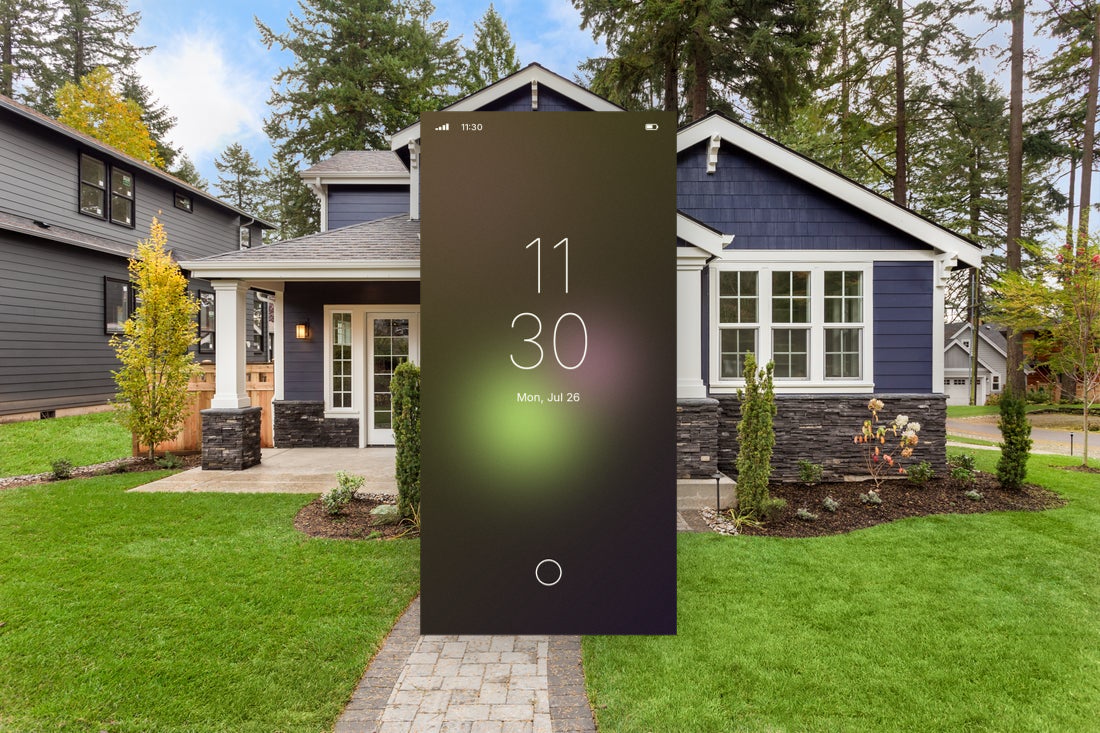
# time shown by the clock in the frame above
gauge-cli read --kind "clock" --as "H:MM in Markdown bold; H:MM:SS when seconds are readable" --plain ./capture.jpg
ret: **11:30**
